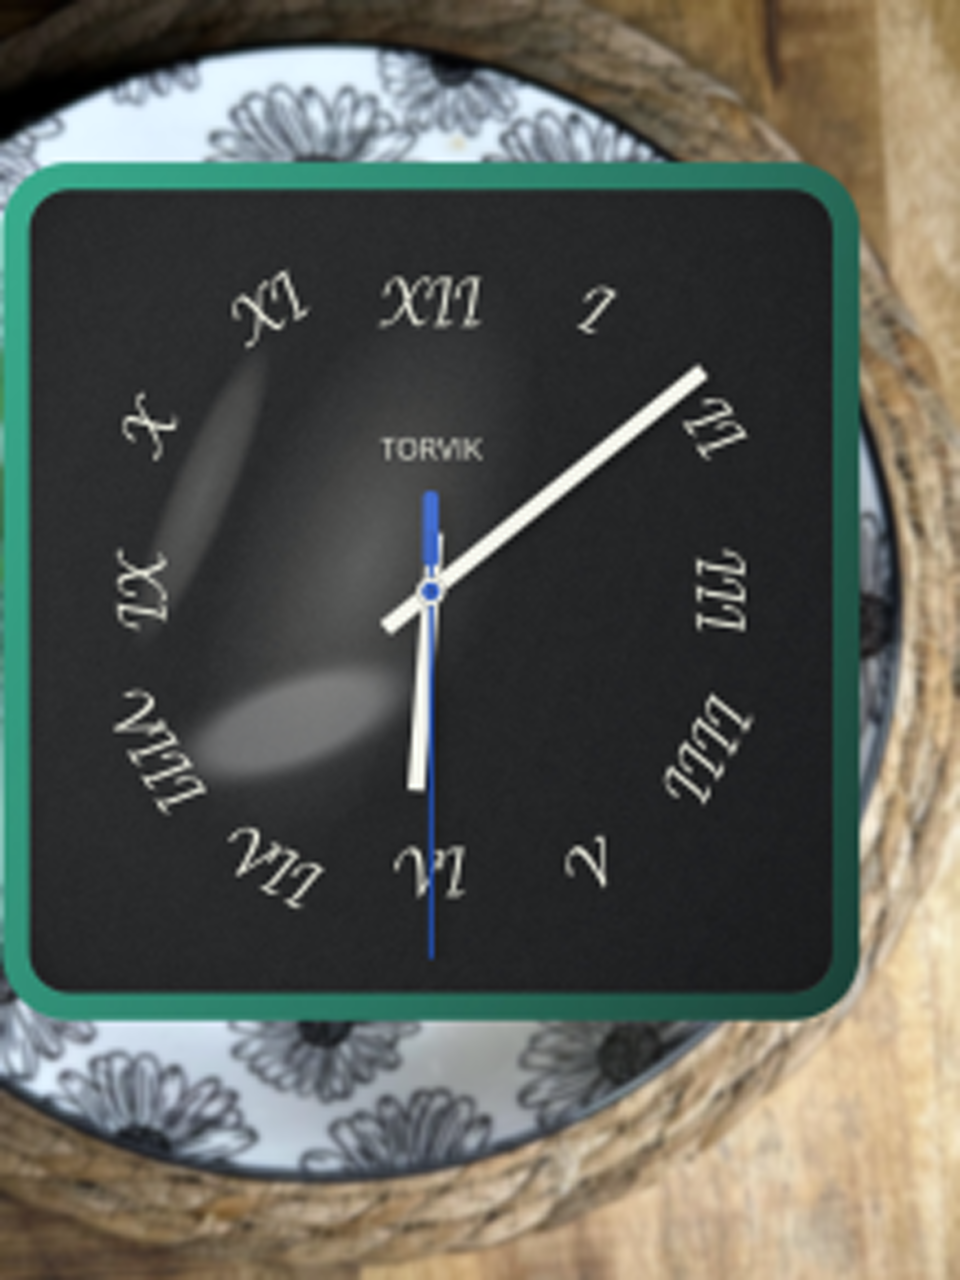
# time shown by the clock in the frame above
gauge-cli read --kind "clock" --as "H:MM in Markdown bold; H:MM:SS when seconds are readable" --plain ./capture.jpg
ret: **6:08:30**
